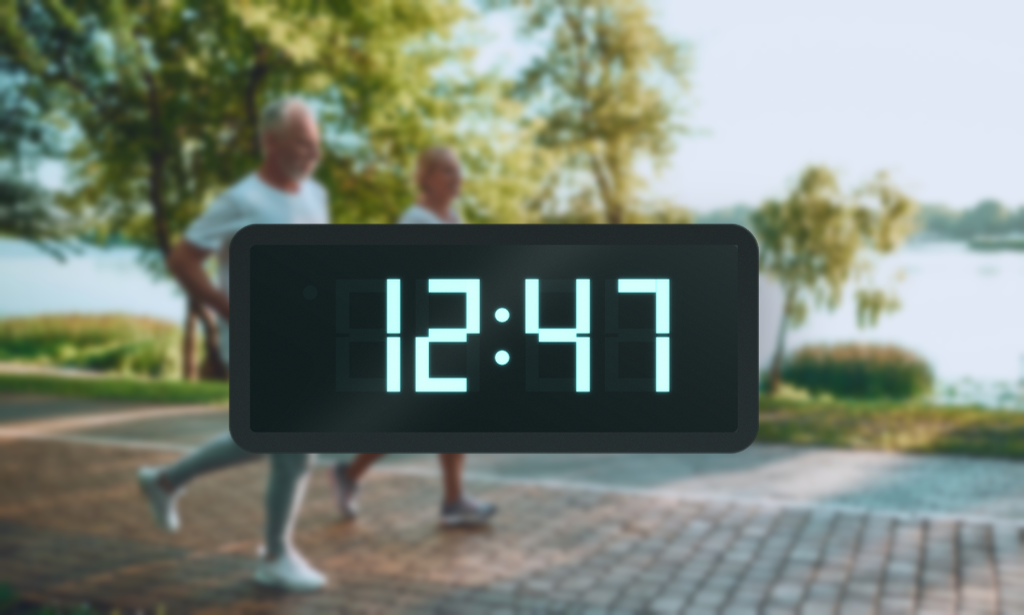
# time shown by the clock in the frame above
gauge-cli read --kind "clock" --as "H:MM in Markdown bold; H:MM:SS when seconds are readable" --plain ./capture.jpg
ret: **12:47**
